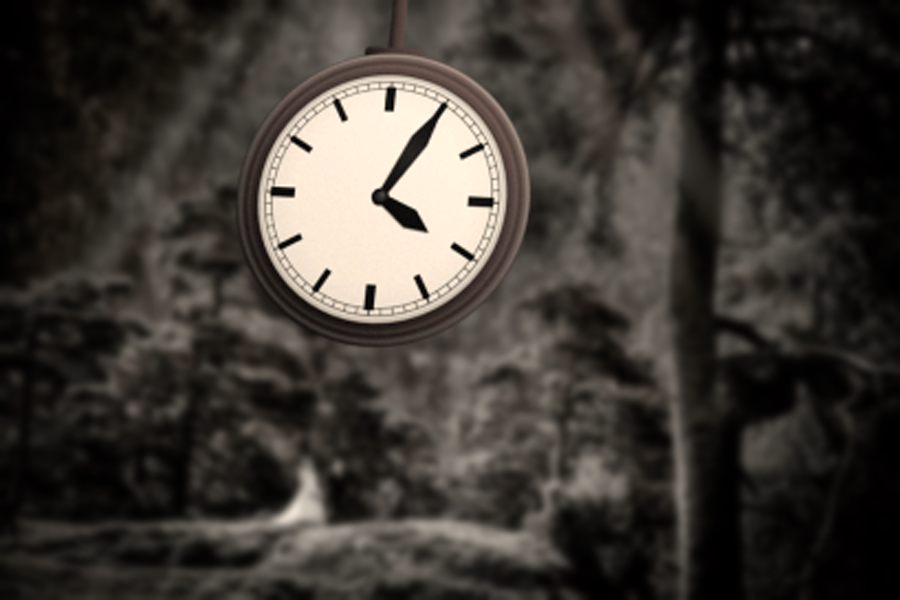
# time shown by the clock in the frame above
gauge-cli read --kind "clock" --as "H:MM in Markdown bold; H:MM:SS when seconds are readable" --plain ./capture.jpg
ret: **4:05**
